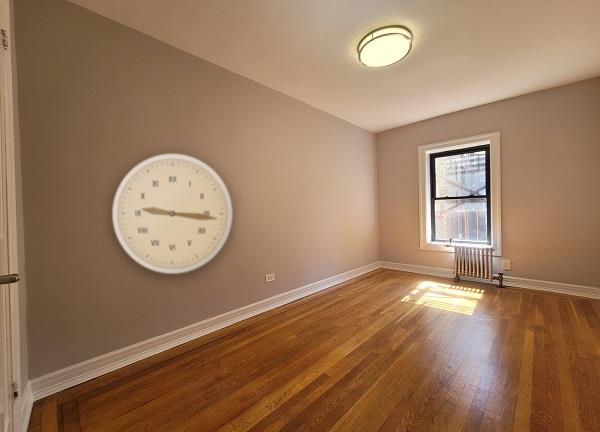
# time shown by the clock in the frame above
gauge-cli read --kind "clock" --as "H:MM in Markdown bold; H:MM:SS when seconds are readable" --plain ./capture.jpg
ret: **9:16**
